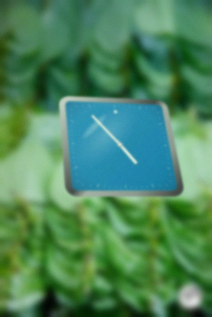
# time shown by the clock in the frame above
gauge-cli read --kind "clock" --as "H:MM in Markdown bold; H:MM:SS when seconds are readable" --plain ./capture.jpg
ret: **4:54**
